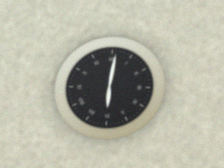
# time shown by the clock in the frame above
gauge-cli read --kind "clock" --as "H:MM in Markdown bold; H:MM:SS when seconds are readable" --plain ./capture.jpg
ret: **6:01**
